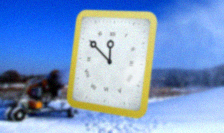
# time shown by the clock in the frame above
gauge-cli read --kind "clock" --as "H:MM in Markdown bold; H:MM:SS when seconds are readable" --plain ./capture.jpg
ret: **11:51**
